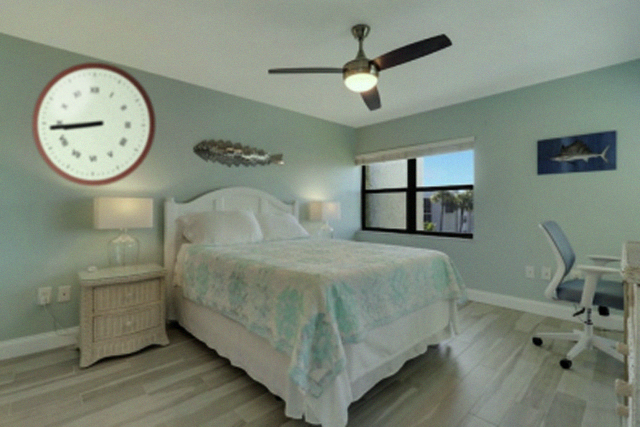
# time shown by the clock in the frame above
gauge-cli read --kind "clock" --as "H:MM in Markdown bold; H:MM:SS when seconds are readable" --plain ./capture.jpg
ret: **8:44**
